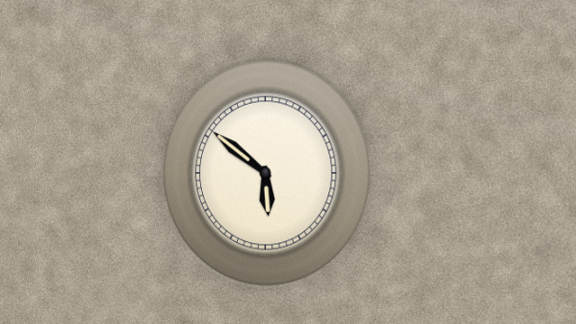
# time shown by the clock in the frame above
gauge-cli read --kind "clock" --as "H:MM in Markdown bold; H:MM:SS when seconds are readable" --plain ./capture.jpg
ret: **5:51**
